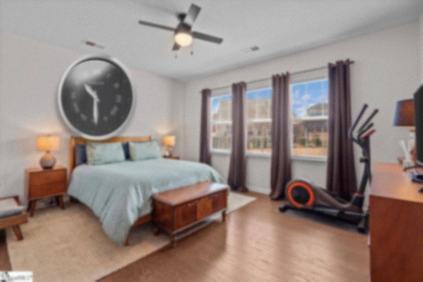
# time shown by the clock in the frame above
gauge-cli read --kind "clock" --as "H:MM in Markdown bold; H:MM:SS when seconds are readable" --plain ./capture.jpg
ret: **10:29**
